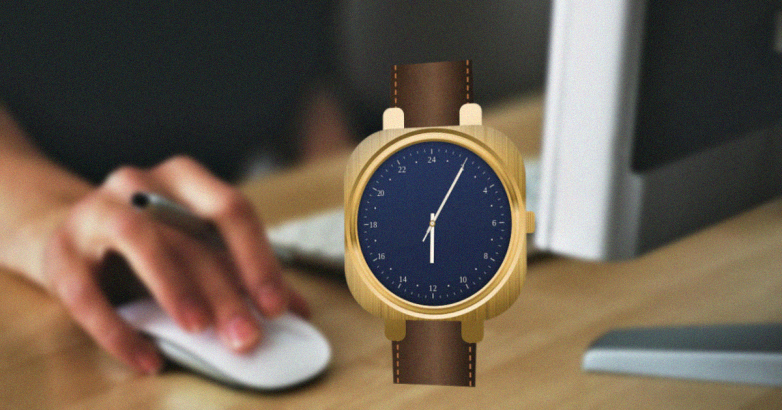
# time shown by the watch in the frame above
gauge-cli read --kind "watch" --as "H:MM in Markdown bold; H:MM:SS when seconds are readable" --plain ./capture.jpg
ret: **12:05:05**
